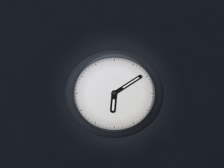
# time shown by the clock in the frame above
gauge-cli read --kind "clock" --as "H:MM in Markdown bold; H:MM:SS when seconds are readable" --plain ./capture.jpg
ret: **6:09**
